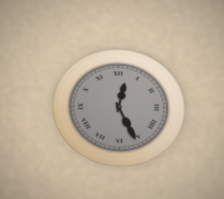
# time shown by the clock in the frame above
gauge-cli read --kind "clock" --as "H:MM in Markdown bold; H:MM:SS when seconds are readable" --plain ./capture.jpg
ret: **12:26**
